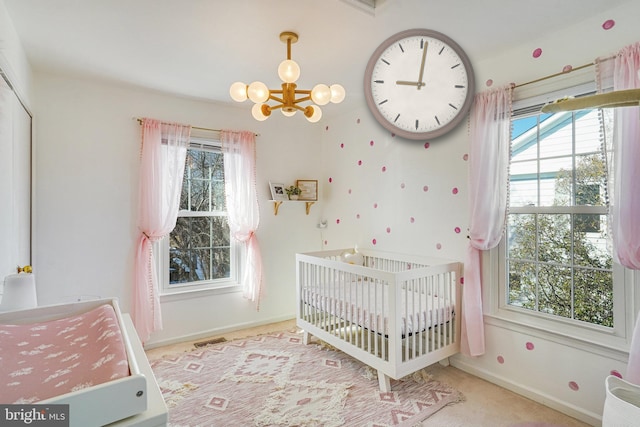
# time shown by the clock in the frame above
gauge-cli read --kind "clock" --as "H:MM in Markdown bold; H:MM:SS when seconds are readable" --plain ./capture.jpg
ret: **9:01**
